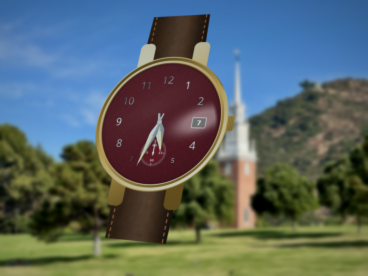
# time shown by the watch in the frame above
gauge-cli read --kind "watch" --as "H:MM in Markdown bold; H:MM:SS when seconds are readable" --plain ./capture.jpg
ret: **5:33**
